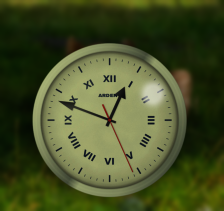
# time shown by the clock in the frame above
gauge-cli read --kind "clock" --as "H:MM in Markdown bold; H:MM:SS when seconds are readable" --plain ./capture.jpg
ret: **12:48:26**
